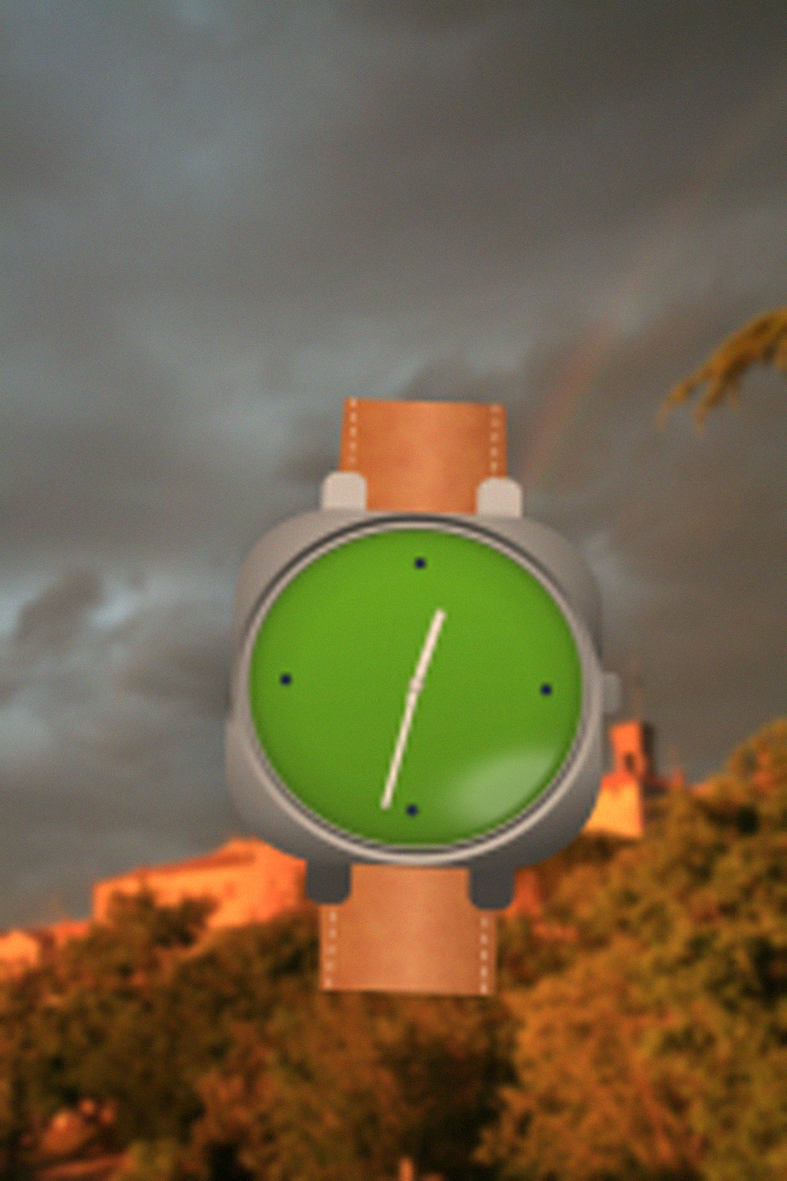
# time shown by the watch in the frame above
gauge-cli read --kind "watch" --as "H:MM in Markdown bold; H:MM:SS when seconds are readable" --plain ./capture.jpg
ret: **12:32**
